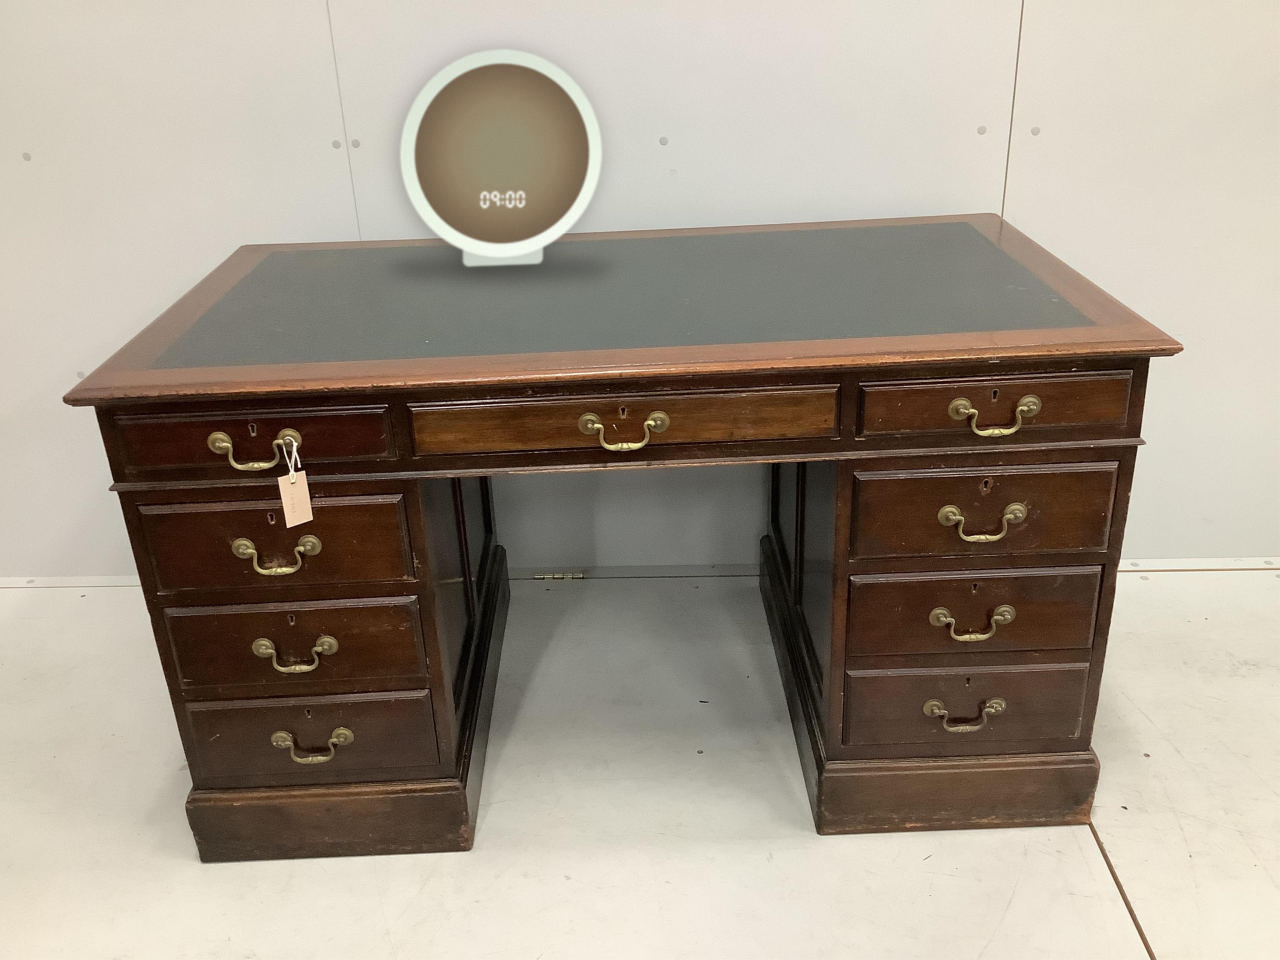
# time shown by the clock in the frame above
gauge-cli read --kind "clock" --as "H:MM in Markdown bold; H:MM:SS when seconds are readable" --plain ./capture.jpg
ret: **9:00**
